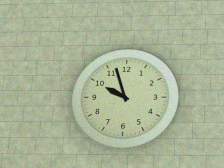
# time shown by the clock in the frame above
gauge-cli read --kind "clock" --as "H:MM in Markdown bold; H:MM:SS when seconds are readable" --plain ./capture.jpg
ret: **9:57**
